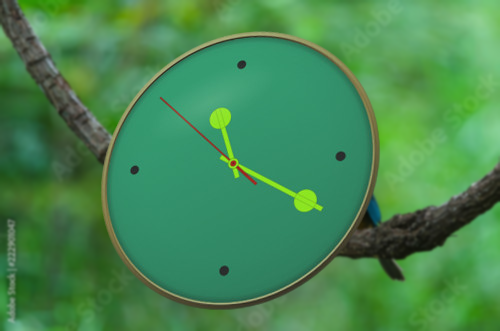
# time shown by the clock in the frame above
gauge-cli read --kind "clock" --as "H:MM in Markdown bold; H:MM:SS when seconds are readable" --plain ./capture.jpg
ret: **11:19:52**
